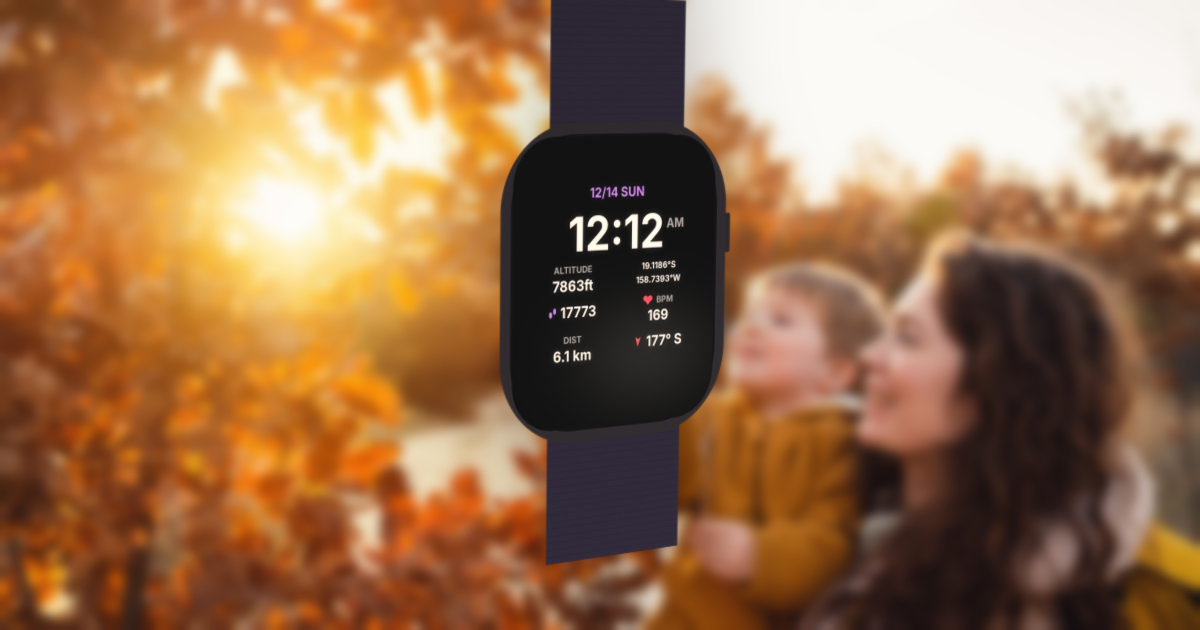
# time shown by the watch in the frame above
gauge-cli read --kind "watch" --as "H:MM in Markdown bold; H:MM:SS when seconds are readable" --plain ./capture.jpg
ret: **12:12**
